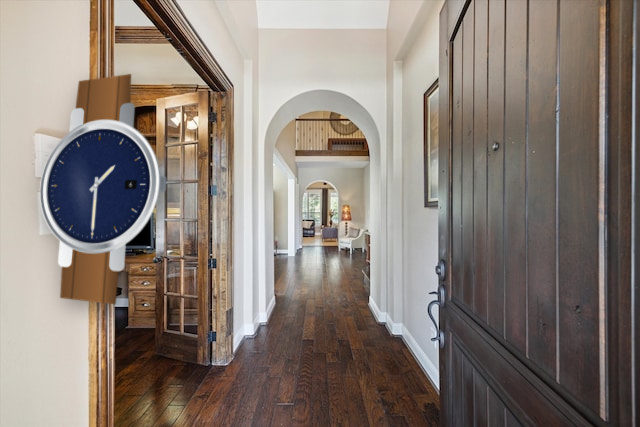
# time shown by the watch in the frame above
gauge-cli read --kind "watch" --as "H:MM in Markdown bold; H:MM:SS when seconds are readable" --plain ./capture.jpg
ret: **1:30**
